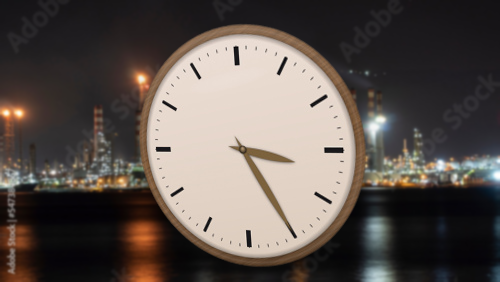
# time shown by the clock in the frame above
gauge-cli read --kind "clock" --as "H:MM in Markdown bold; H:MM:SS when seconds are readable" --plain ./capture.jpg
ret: **3:25**
